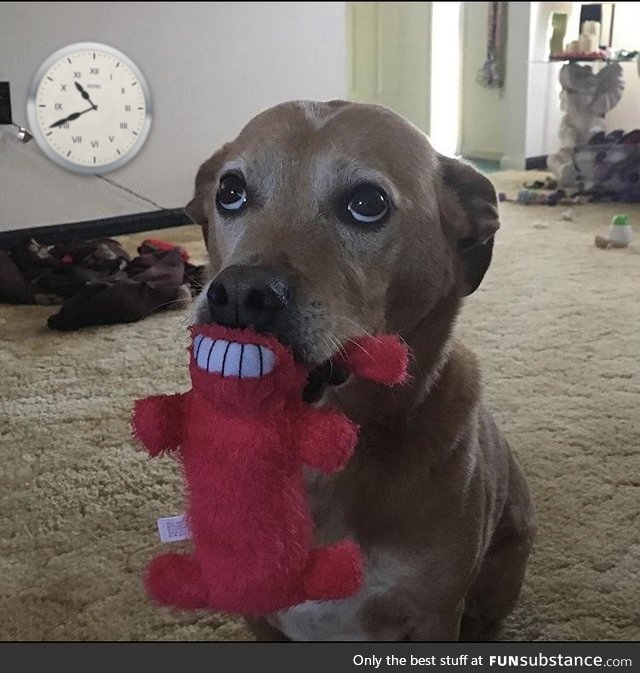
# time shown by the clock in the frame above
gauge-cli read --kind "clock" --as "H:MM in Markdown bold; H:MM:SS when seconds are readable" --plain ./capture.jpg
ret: **10:41**
